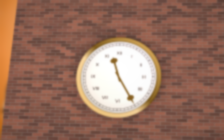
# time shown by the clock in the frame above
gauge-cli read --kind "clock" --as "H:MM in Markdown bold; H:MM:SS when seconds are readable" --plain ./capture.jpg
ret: **11:25**
